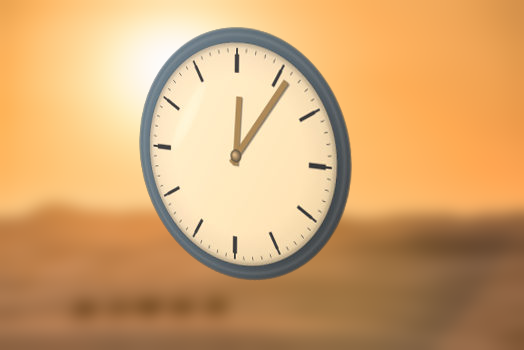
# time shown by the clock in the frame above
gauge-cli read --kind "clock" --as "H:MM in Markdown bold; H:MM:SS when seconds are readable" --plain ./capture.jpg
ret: **12:06**
